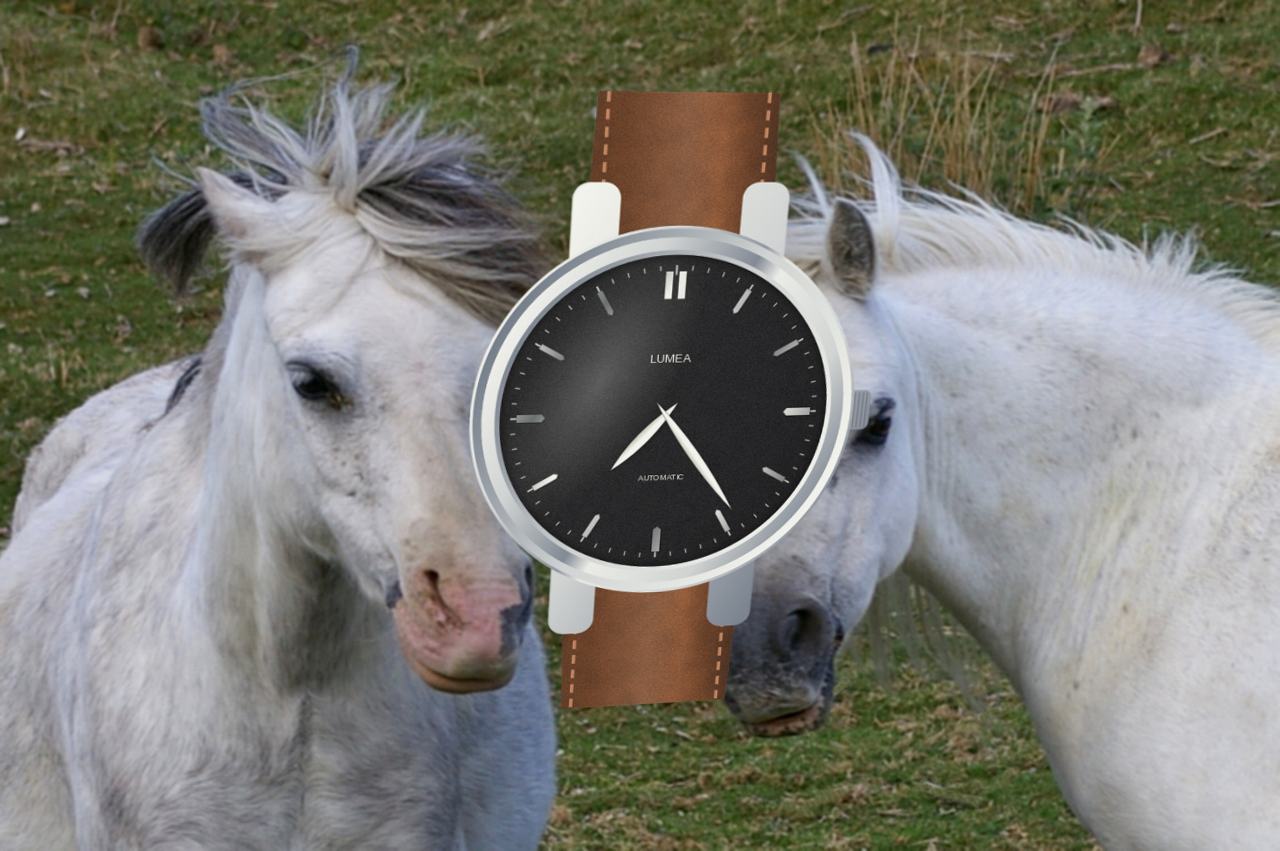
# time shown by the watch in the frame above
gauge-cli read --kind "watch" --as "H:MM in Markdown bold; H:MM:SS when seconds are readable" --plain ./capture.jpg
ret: **7:24**
